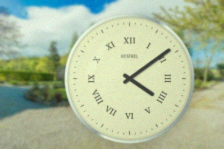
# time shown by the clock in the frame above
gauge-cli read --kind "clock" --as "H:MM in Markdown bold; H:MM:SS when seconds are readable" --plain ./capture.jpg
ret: **4:09**
